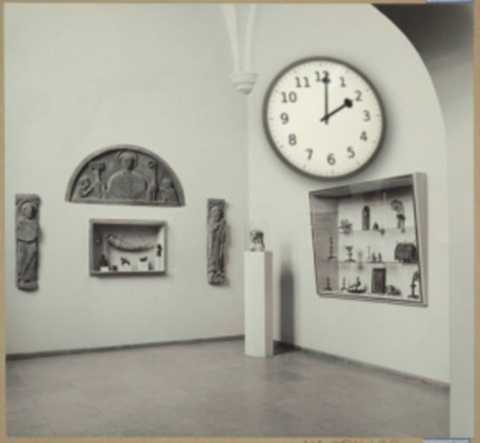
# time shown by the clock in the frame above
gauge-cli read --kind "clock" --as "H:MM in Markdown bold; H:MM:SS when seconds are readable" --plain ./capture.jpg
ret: **2:01**
